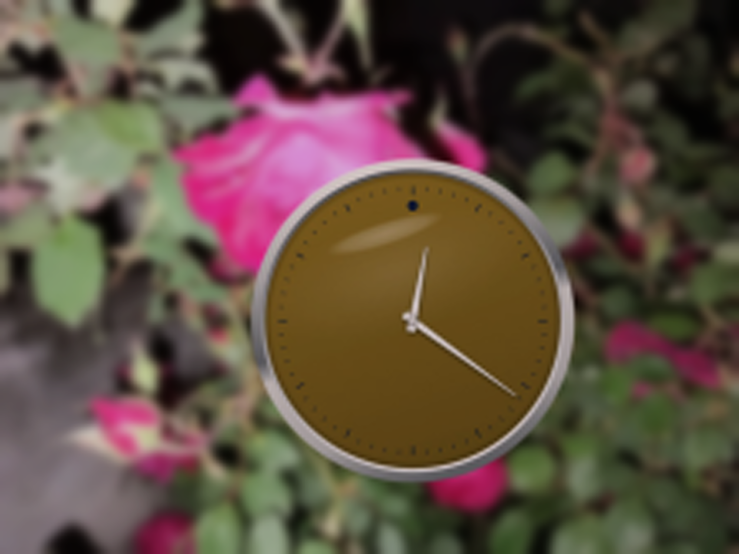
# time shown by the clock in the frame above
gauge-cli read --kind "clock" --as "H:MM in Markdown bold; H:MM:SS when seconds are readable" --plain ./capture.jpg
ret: **12:21**
